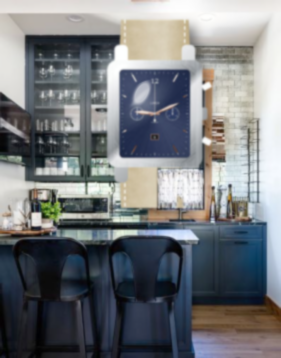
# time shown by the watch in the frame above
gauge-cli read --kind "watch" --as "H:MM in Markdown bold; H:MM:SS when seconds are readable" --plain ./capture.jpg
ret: **9:11**
